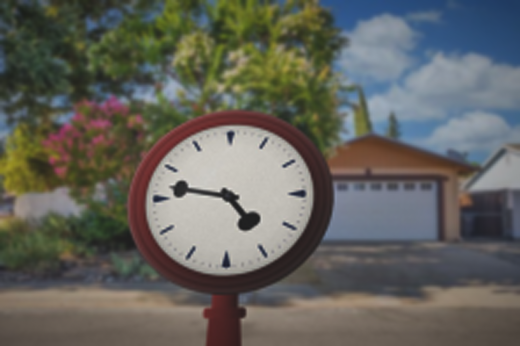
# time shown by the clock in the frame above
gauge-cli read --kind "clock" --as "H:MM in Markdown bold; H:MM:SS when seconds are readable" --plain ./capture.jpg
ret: **4:47**
